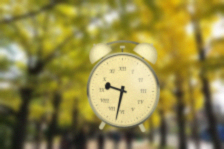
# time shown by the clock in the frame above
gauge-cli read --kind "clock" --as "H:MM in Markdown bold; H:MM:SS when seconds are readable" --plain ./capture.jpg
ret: **9:32**
